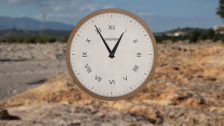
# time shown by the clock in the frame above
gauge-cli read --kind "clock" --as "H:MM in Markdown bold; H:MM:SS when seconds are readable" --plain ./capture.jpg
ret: **12:55**
